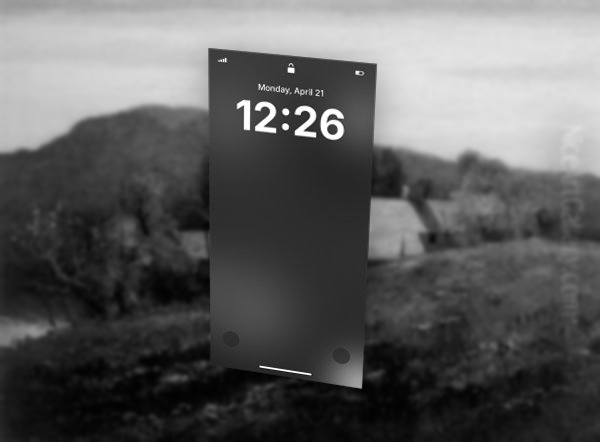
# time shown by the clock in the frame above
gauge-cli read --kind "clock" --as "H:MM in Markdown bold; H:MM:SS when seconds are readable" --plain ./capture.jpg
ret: **12:26**
